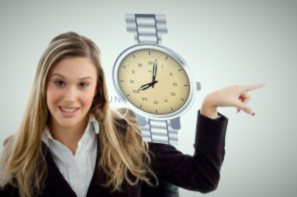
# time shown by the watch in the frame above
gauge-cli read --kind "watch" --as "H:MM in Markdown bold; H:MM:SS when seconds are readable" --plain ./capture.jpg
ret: **8:02**
